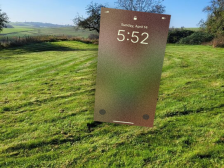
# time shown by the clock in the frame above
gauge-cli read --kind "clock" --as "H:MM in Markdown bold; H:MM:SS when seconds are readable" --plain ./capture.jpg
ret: **5:52**
